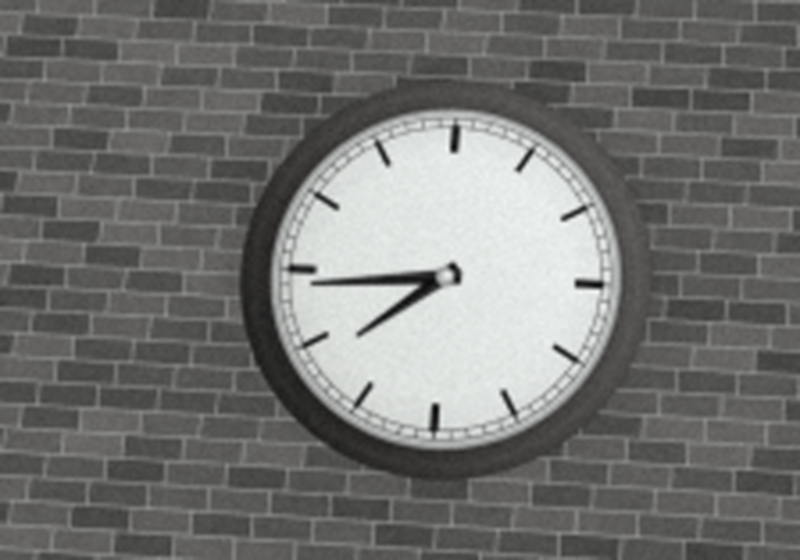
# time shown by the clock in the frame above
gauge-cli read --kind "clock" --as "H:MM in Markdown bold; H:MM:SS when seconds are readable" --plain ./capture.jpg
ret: **7:44**
